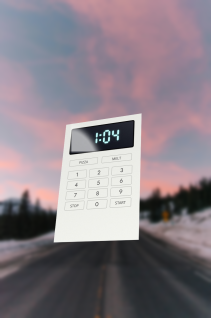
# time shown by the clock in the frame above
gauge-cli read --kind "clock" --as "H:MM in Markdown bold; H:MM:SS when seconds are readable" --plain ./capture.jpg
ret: **1:04**
